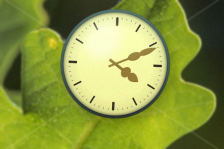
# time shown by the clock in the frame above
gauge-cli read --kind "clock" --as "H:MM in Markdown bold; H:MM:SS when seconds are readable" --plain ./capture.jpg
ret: **4:11**
